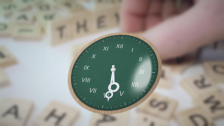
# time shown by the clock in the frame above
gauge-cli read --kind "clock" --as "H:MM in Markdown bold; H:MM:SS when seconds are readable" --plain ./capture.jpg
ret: **5:29**
